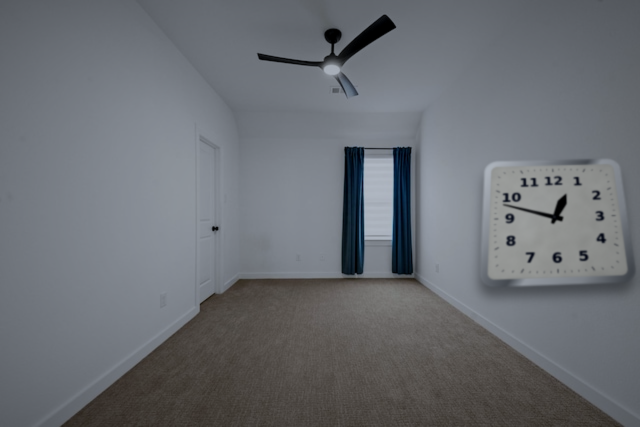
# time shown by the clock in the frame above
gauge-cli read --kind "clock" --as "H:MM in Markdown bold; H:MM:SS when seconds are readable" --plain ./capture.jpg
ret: **12:48**
